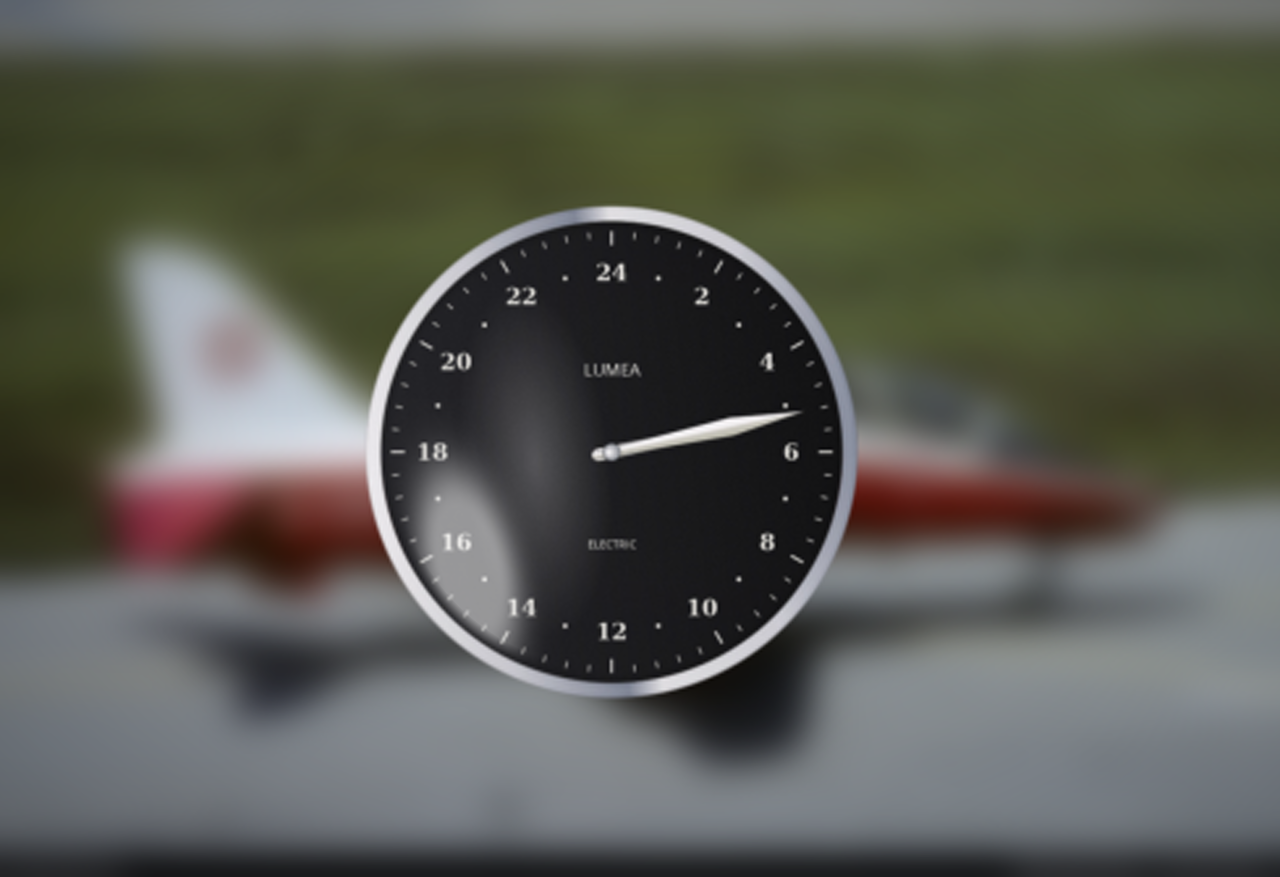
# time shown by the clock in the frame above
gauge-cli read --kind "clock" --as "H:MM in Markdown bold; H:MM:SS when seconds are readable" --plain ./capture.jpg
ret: **5:13**
